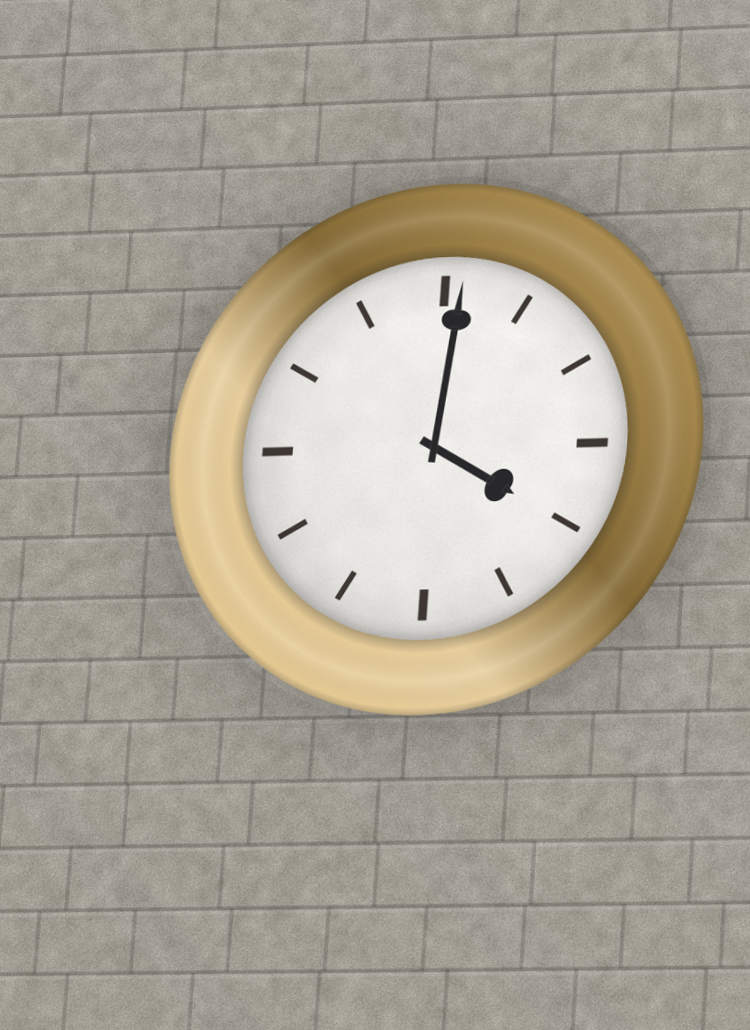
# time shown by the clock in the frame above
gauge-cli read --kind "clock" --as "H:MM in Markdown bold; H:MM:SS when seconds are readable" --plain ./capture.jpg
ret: **4:01**
